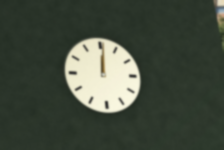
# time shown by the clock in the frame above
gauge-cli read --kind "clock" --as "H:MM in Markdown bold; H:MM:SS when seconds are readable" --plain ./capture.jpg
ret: **12:01**
